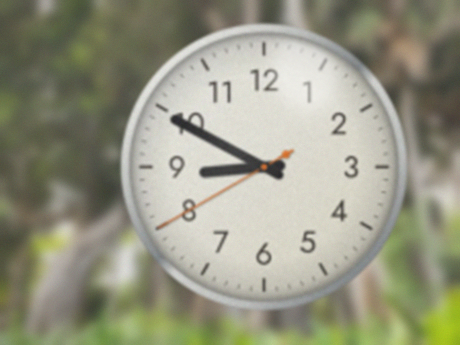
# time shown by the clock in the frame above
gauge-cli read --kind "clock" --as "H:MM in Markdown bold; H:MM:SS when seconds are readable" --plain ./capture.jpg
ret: **8:49:40**
